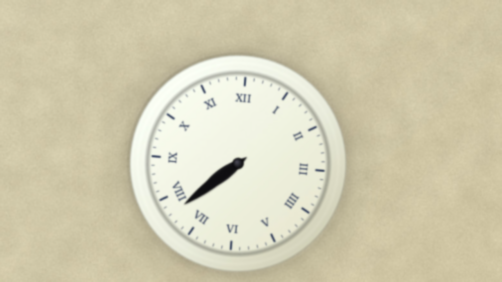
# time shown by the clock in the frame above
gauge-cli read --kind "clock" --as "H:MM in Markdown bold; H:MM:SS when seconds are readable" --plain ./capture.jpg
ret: **7:38**
